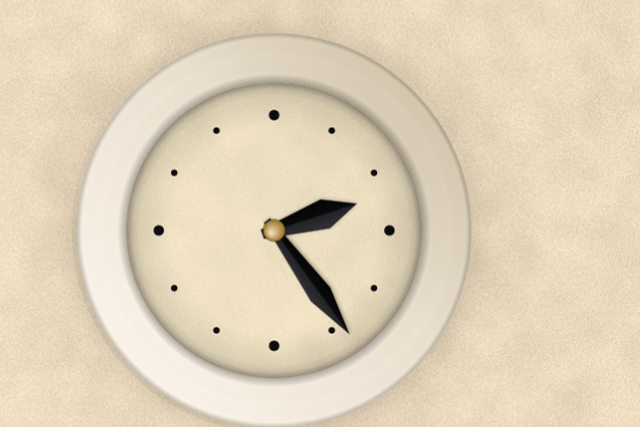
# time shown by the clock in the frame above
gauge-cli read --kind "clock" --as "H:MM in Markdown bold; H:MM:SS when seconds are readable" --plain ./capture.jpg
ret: **2:24**
